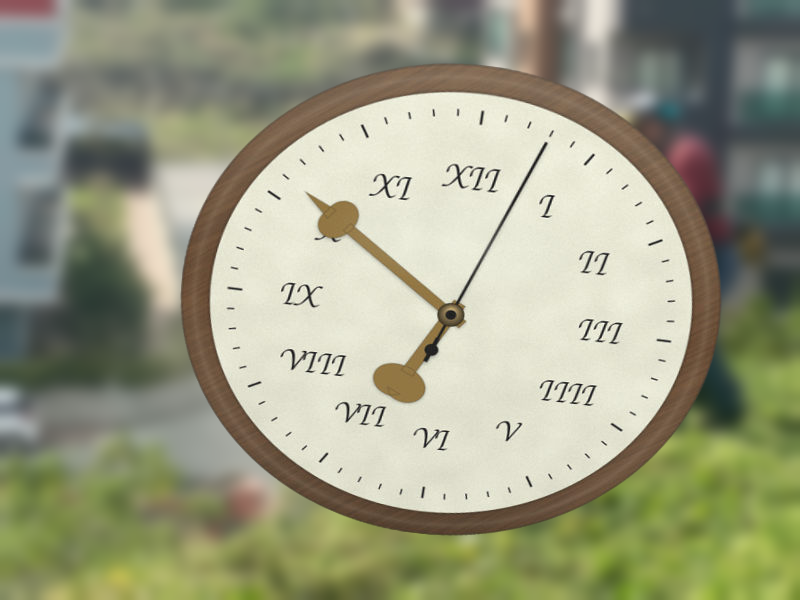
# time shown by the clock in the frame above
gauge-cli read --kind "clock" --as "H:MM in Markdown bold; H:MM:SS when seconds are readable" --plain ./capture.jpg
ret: **6:51:03**
